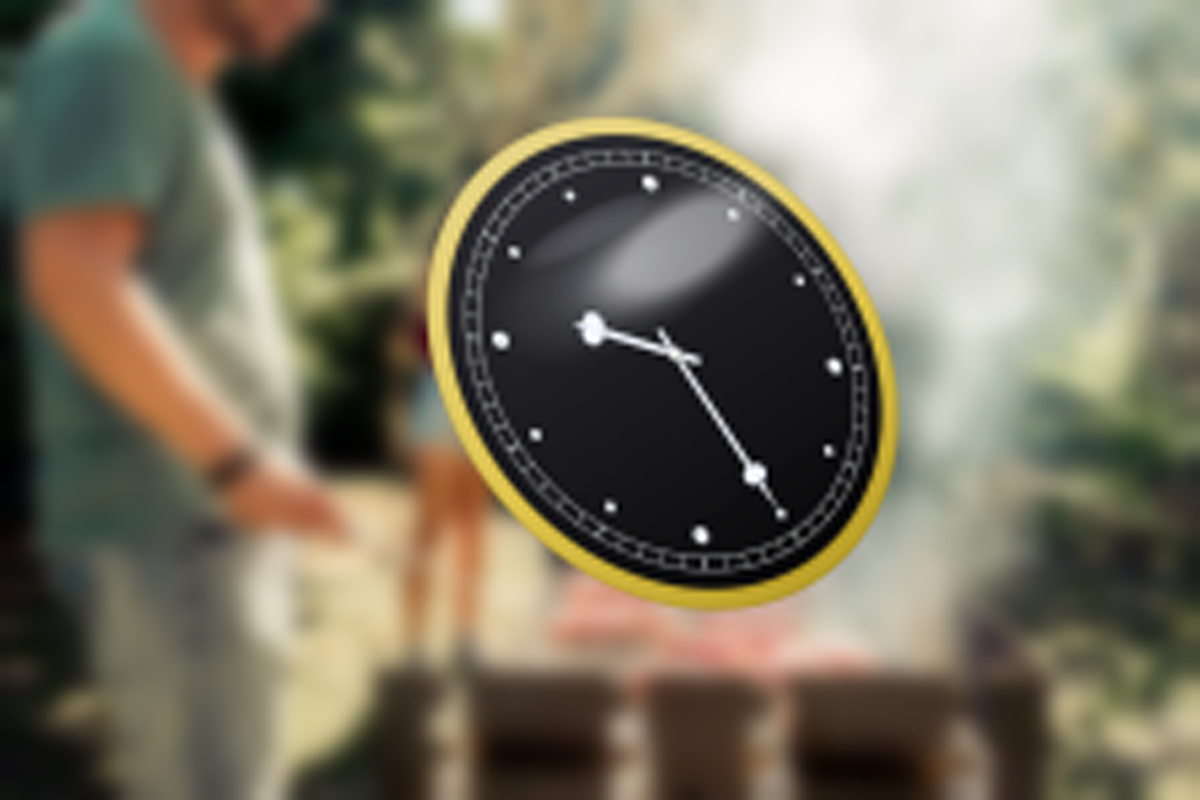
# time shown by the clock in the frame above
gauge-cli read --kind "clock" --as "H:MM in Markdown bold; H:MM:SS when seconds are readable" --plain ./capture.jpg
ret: **9:25**
